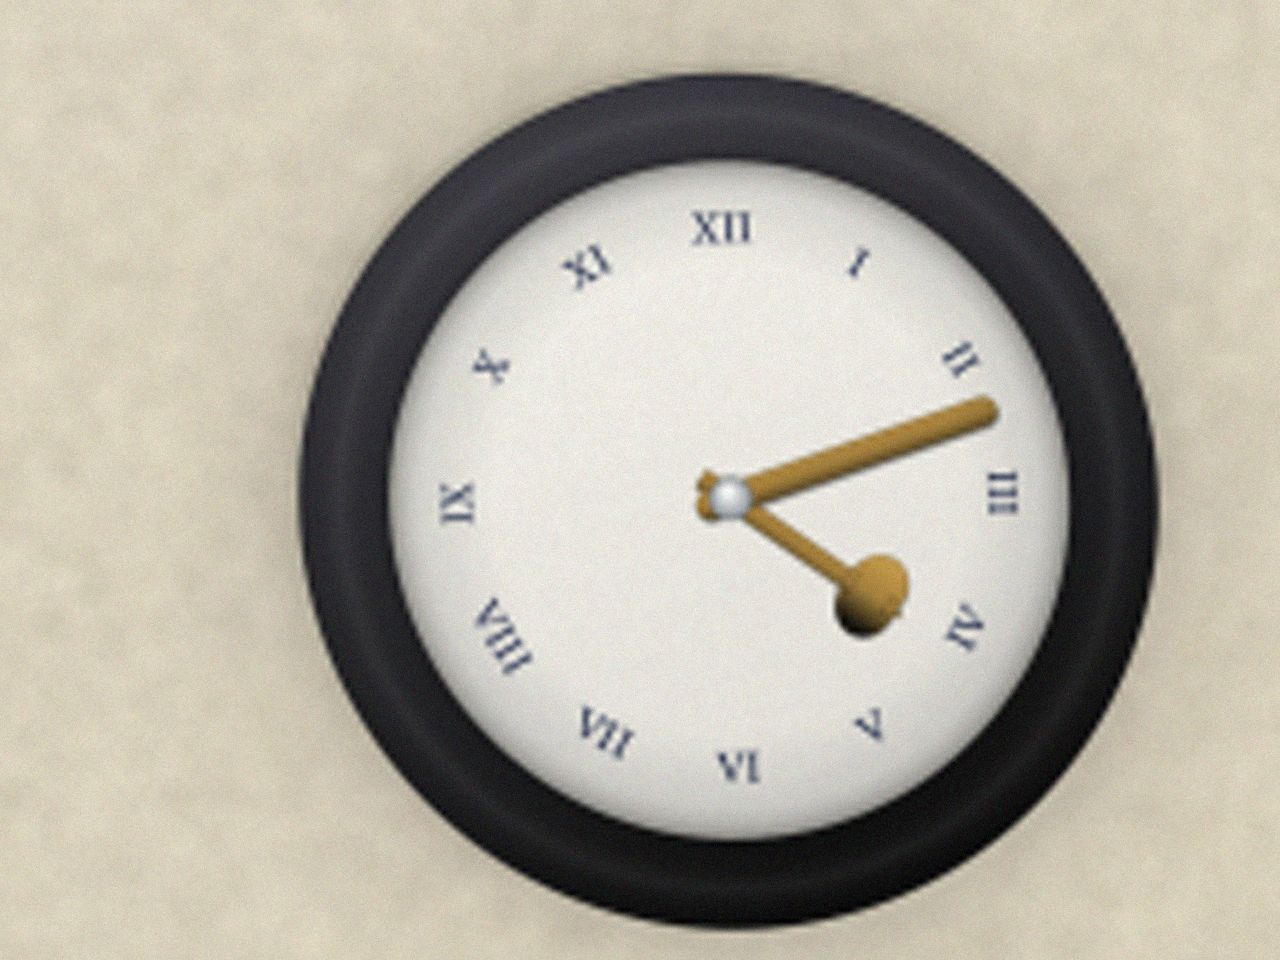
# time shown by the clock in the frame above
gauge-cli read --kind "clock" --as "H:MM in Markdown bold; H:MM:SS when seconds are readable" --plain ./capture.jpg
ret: **4:12**
